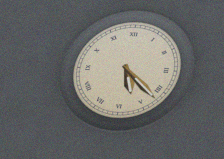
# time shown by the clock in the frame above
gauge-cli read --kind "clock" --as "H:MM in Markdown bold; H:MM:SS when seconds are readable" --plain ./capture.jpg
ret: **5:22**
